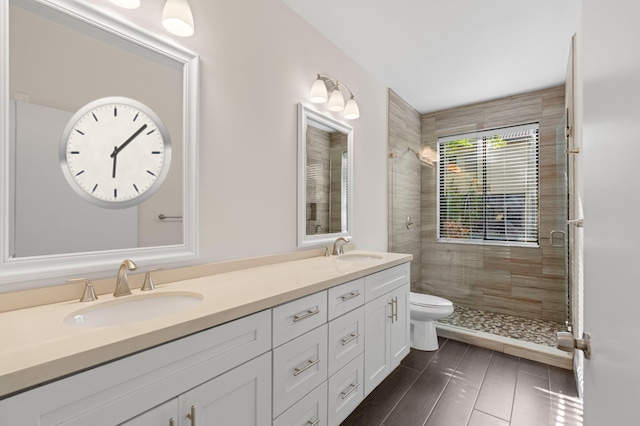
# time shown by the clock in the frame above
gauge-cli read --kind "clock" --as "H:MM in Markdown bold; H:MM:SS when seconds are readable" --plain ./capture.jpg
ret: **6:08**
